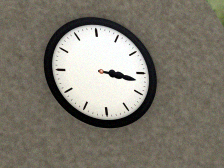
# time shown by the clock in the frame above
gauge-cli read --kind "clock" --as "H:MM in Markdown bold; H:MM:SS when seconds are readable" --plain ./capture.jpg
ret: **3:17**
